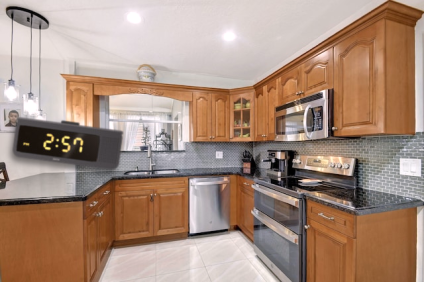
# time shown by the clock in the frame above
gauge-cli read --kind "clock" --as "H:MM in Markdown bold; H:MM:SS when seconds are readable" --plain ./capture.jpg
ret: **2:57**
